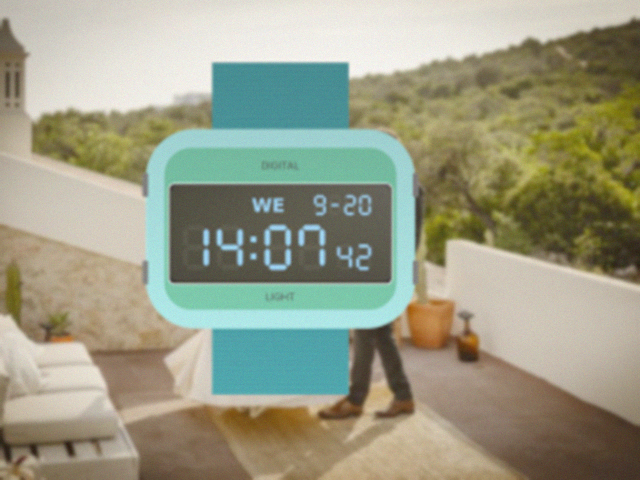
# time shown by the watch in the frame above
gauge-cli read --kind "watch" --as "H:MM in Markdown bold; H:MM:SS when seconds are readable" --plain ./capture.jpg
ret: **14:07:42**
